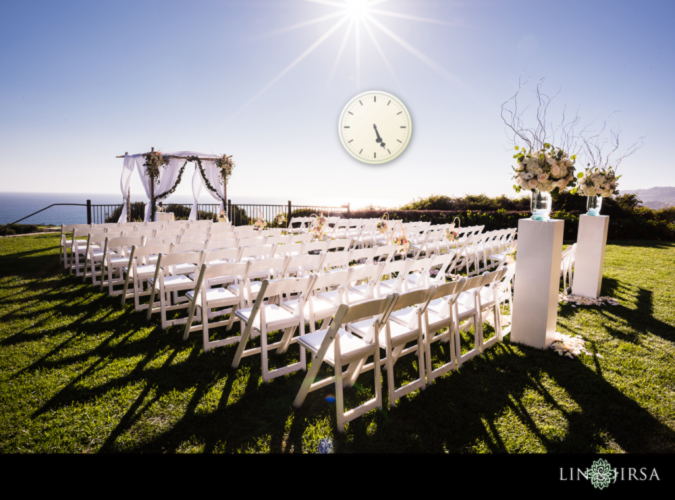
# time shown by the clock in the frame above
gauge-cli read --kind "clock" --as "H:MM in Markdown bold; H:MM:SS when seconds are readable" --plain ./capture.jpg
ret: **5:26**
